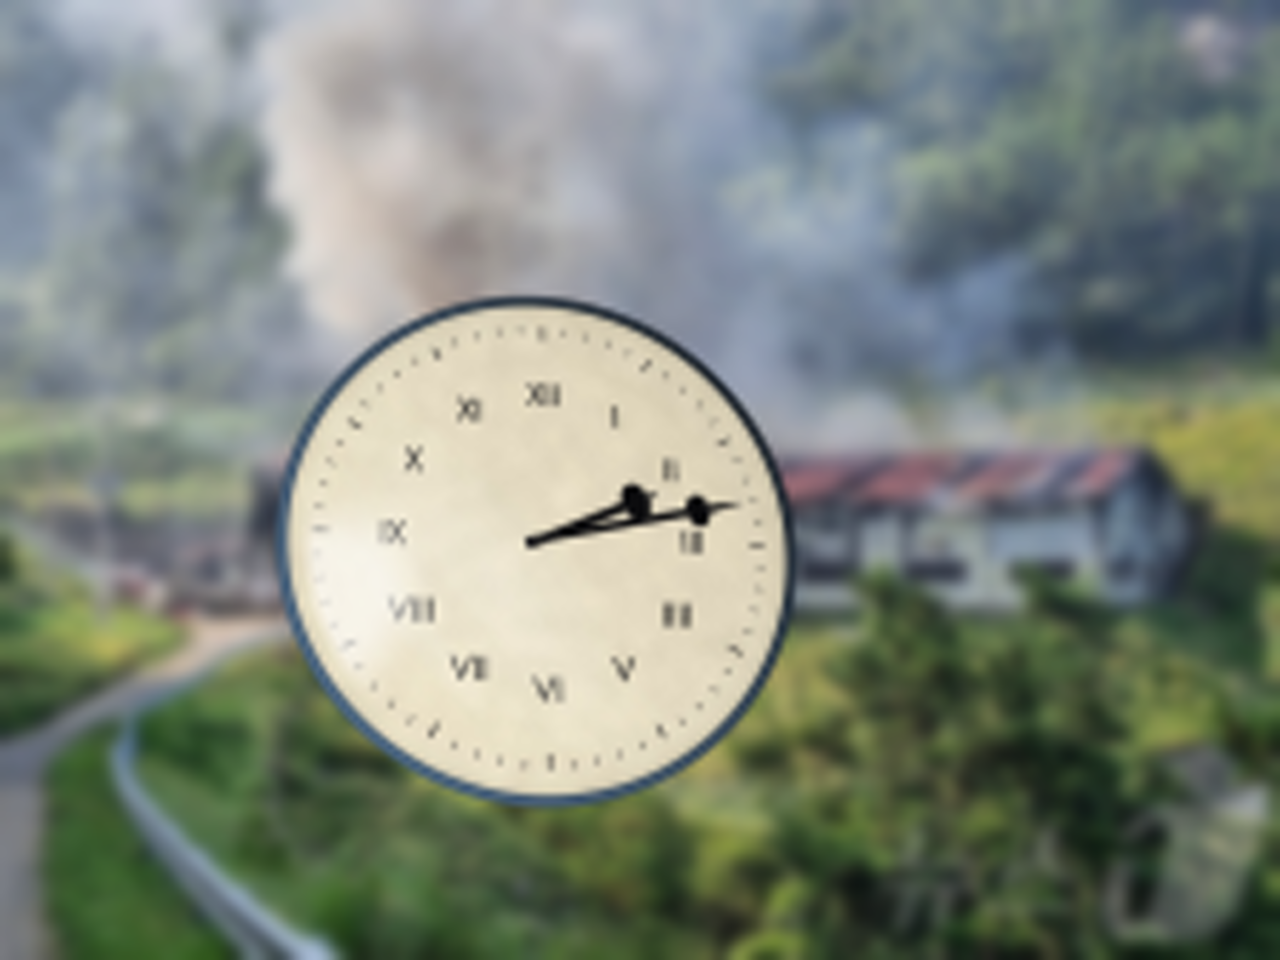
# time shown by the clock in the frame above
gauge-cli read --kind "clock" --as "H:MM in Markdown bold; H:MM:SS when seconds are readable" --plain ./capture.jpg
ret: **2:13**
